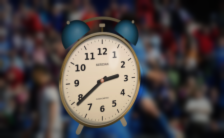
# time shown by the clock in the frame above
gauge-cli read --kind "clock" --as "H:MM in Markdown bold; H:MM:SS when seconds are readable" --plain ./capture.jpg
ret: **2:39**
